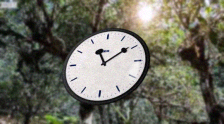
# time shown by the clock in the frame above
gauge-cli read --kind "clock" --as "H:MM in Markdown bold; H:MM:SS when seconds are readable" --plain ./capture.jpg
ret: **11:09**
